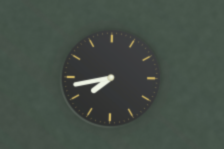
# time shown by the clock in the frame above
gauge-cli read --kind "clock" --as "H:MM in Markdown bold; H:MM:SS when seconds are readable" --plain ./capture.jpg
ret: **7:43**
